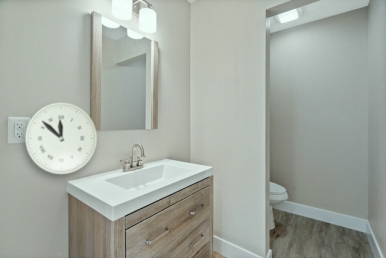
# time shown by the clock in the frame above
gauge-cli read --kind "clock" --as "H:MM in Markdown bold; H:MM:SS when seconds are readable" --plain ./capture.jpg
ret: **11:52**
